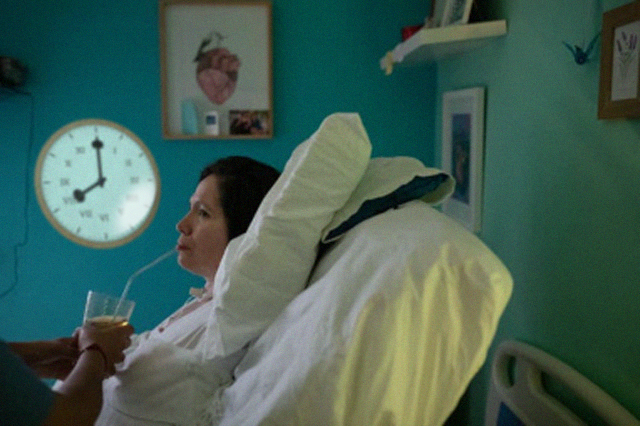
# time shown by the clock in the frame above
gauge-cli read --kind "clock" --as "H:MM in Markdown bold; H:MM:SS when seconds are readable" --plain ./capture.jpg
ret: **8:00**
